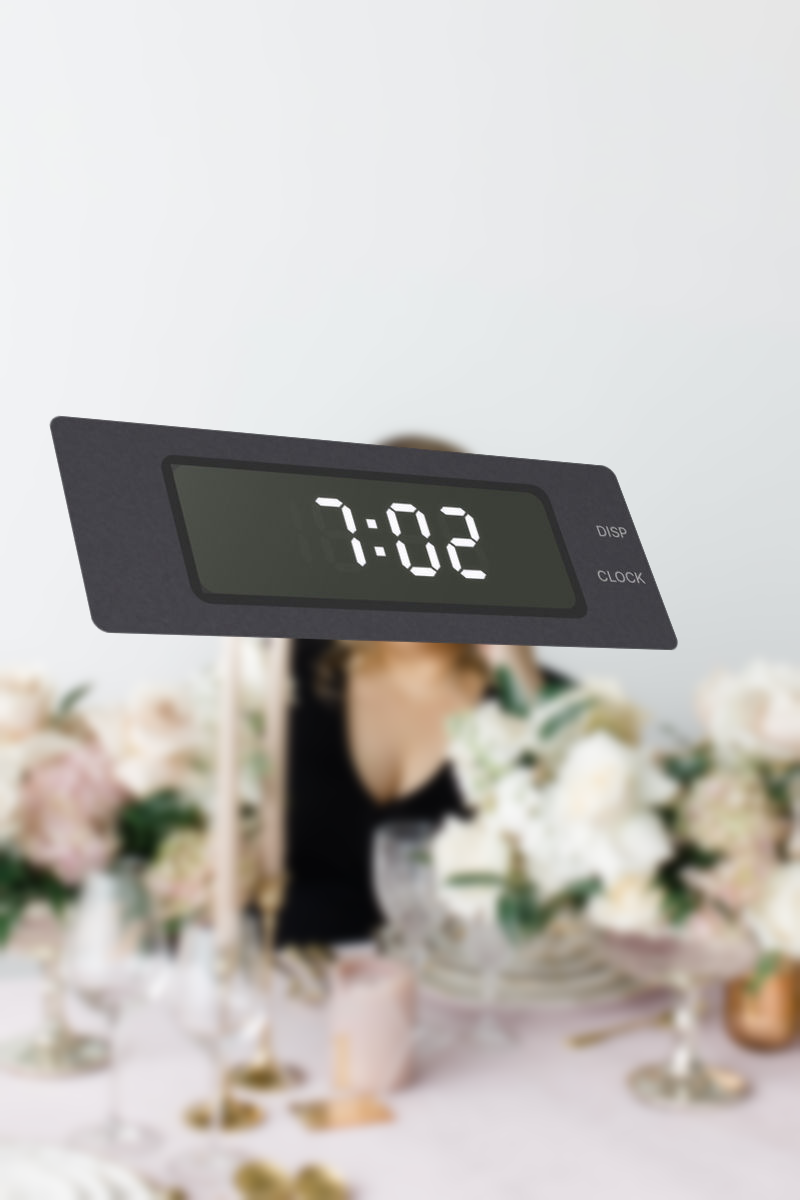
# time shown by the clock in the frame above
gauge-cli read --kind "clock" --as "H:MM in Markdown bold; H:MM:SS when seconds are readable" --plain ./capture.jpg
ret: **7:02**
